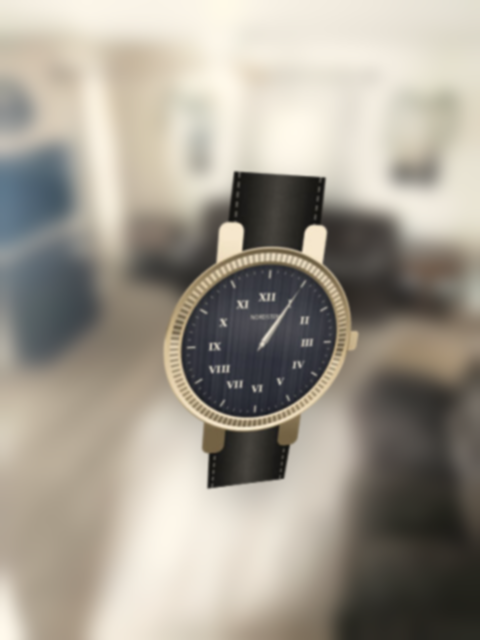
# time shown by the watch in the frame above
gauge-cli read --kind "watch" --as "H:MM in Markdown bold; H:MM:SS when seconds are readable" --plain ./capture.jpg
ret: **1:05**
